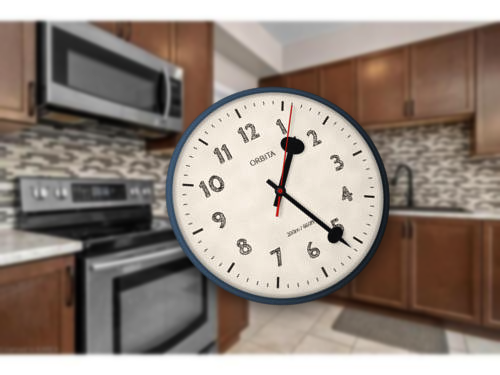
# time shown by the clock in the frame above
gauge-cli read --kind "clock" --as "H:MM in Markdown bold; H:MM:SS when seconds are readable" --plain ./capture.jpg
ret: **1:26:06**
